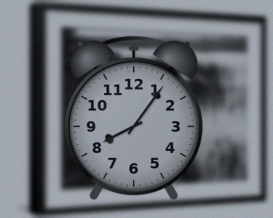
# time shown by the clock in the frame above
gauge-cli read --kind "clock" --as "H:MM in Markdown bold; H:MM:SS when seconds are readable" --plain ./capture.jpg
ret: **8:06**
